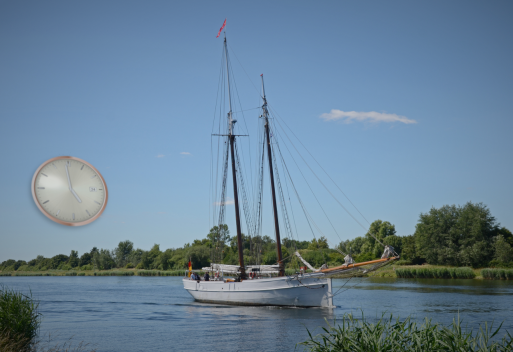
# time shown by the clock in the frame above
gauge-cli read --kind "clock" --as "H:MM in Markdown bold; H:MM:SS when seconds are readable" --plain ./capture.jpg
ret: **4:59**
